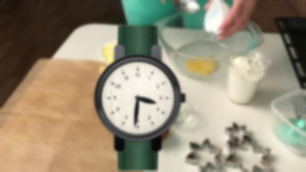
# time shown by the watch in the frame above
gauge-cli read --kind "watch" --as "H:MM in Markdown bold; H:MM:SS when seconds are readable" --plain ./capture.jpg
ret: **3:31**
